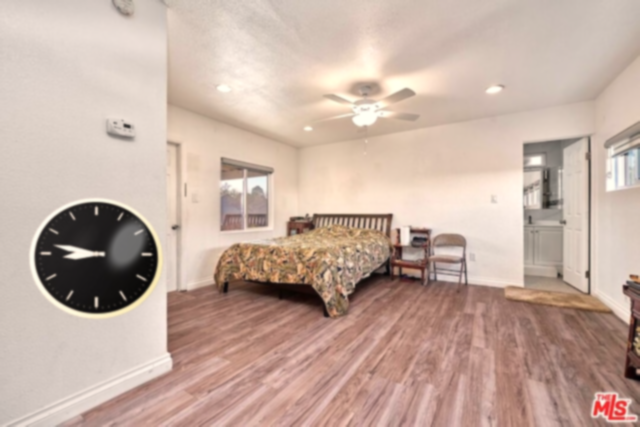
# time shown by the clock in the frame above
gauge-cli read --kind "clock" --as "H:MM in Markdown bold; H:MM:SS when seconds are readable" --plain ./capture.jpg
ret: **8:47**
